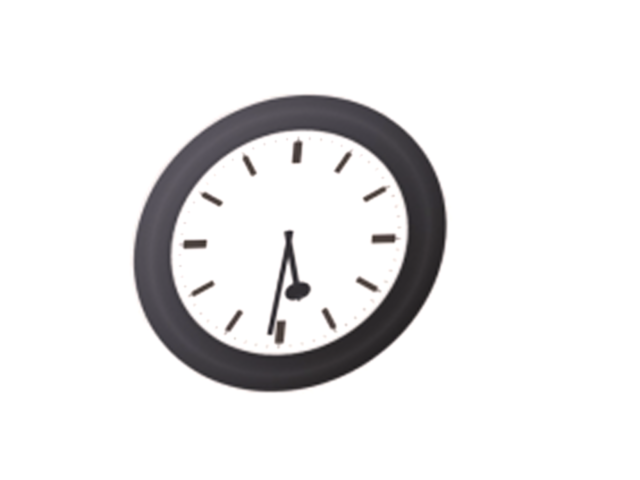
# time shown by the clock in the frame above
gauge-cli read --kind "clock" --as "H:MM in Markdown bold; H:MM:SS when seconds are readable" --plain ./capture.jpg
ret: **5:31**
